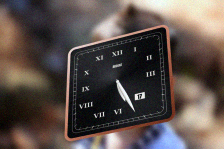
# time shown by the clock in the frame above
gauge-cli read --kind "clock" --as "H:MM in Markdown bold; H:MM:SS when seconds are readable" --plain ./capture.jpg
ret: **5:26**
